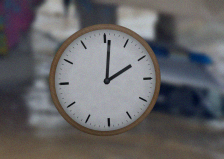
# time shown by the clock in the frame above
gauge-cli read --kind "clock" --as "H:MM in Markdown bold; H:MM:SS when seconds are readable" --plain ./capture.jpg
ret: **2:01**
